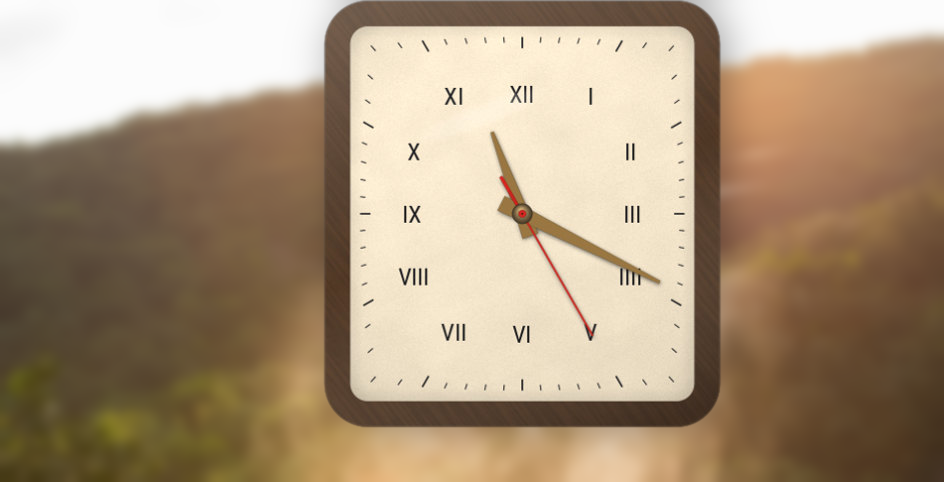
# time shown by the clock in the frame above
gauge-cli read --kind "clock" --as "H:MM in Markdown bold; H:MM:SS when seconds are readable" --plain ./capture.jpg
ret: **11:19:25**
